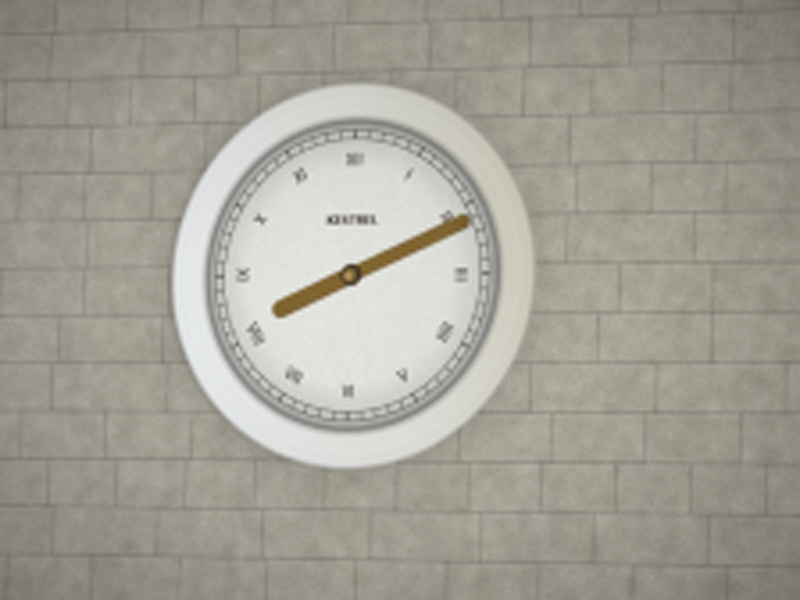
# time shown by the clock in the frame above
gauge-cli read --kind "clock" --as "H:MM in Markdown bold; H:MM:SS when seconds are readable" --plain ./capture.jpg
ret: **8:11**
